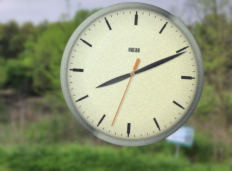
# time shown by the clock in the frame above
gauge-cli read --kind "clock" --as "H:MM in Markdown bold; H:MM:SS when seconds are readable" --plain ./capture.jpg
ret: **8:10:33**
